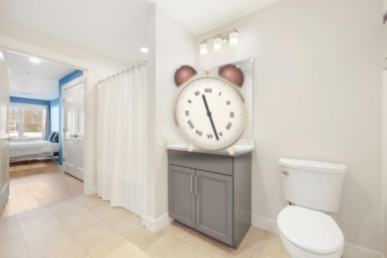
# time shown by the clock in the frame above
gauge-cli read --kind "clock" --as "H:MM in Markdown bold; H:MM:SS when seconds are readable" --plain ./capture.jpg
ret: **11:27**
